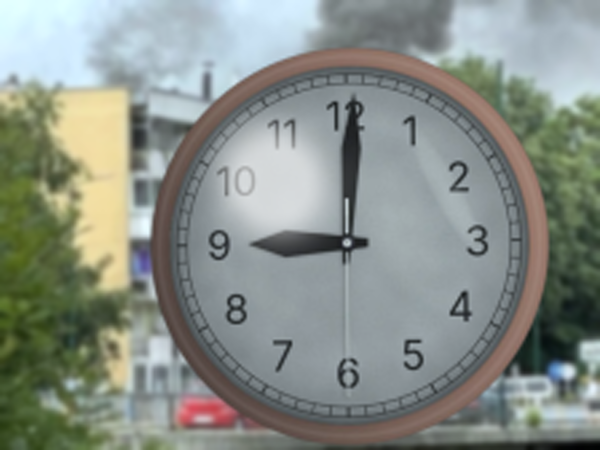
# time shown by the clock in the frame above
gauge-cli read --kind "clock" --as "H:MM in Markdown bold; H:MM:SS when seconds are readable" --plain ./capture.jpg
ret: **9:00:30**
